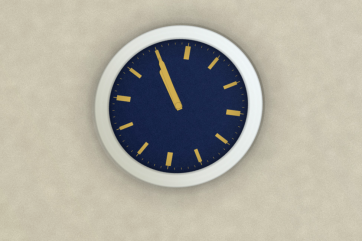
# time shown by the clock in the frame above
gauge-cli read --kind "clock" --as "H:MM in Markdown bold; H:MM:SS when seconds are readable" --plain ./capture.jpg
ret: **10:55**
